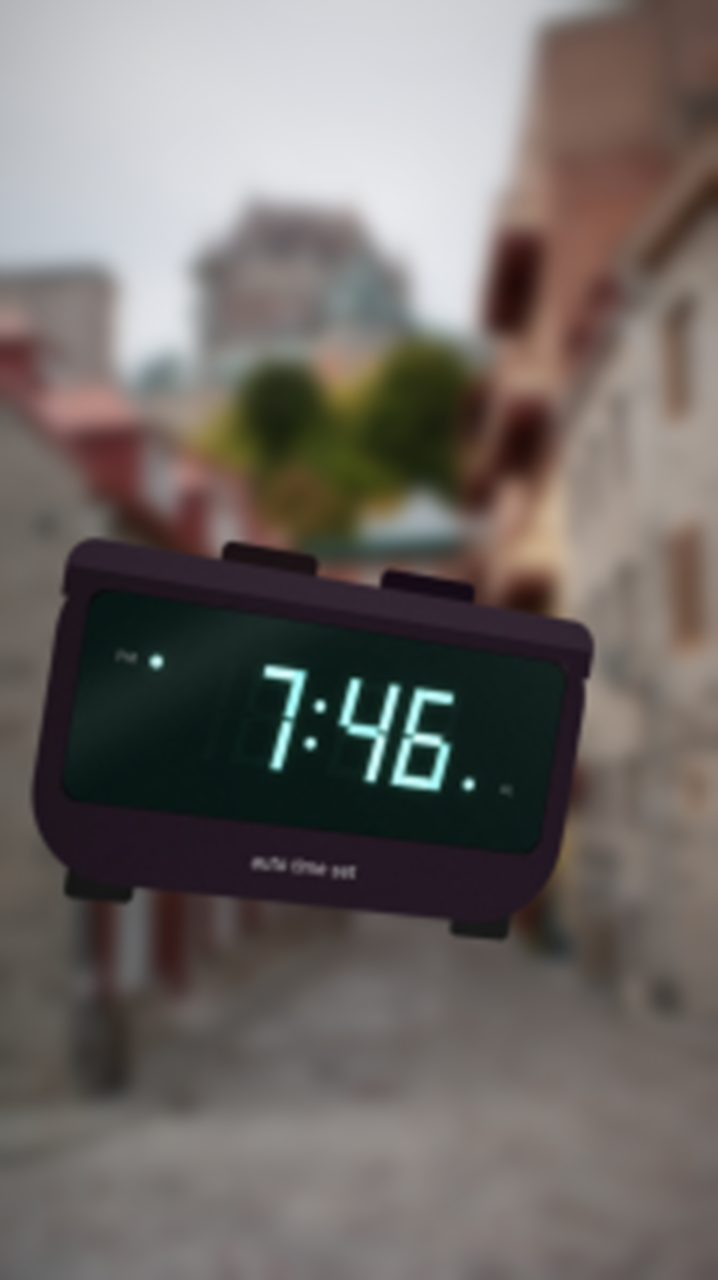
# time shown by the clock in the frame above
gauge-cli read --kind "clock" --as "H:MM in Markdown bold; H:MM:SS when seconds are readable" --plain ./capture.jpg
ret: **7:46**
